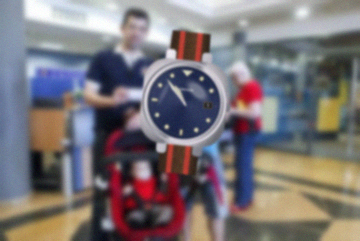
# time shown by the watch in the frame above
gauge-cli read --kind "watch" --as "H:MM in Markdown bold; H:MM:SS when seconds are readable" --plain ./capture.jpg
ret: **10:53**
